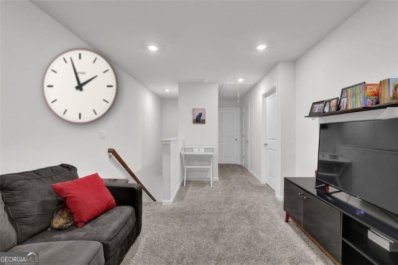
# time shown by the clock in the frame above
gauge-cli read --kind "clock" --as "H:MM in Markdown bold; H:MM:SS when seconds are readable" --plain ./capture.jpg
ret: **1:57**
